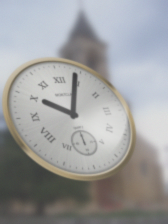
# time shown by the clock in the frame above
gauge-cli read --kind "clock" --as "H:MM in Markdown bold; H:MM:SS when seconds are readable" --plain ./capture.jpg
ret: **10:04**
